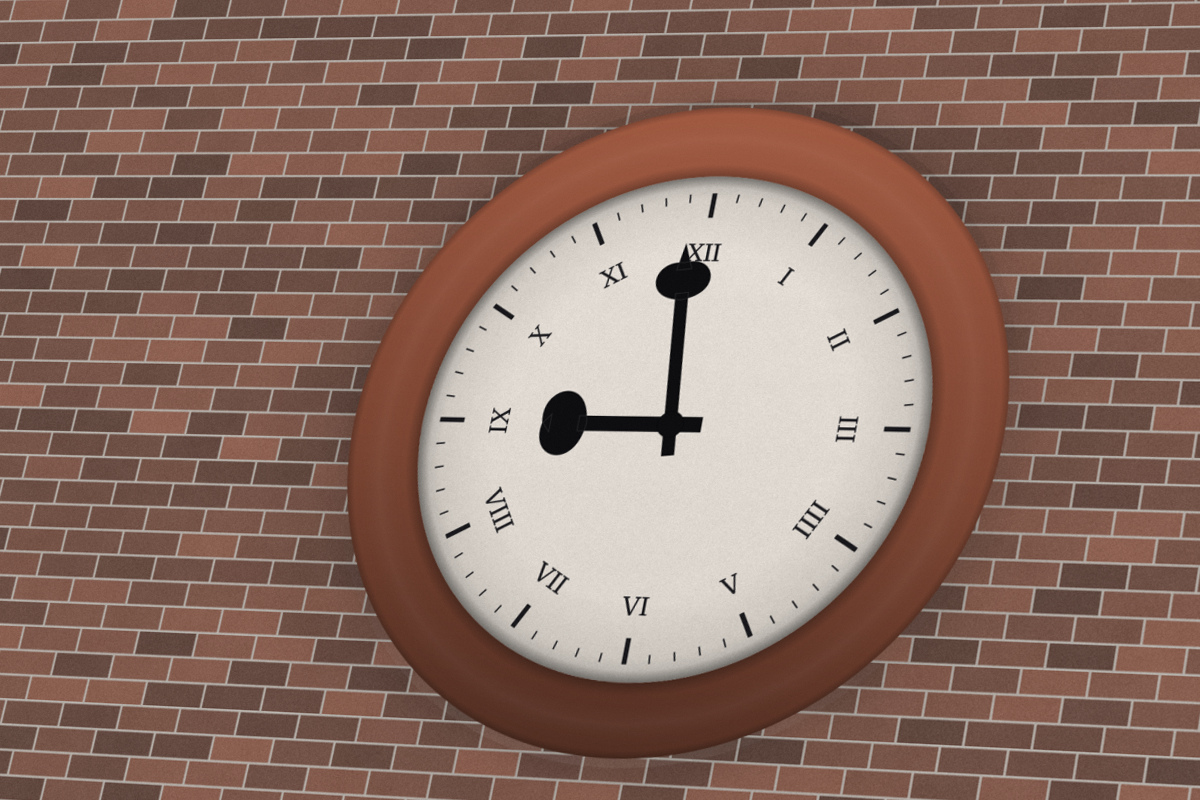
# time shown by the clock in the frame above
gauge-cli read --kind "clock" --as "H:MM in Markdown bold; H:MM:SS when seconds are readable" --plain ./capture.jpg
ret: **8:59**
